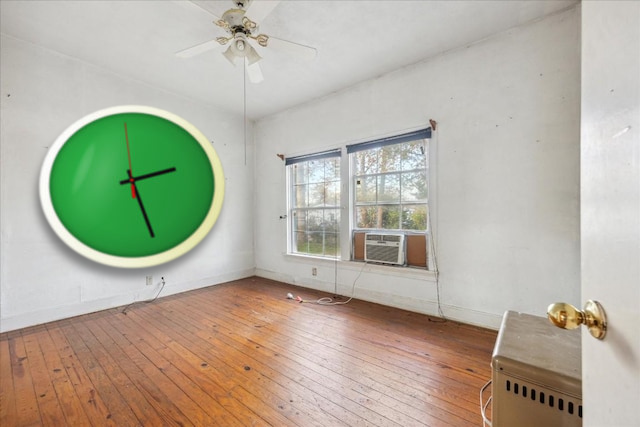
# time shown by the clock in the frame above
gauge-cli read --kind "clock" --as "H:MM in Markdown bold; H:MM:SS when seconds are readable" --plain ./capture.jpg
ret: **2:26:59**
